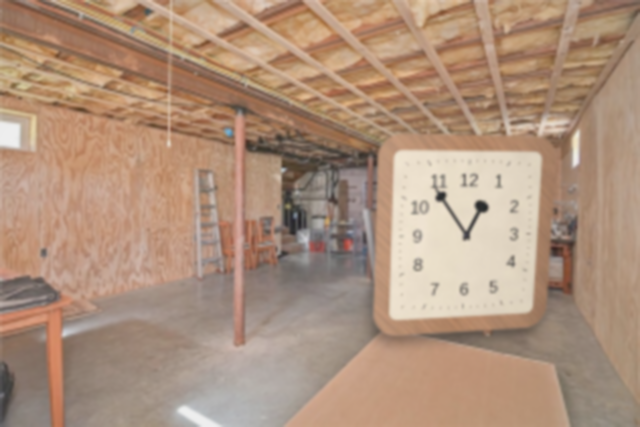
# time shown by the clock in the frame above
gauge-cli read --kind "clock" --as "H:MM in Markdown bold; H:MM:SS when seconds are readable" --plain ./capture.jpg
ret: **12:54**
